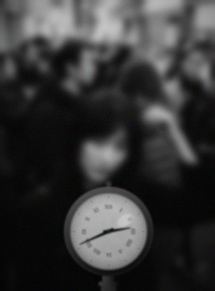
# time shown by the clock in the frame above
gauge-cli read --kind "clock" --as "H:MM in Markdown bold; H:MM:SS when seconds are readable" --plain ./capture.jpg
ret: **2:41**
